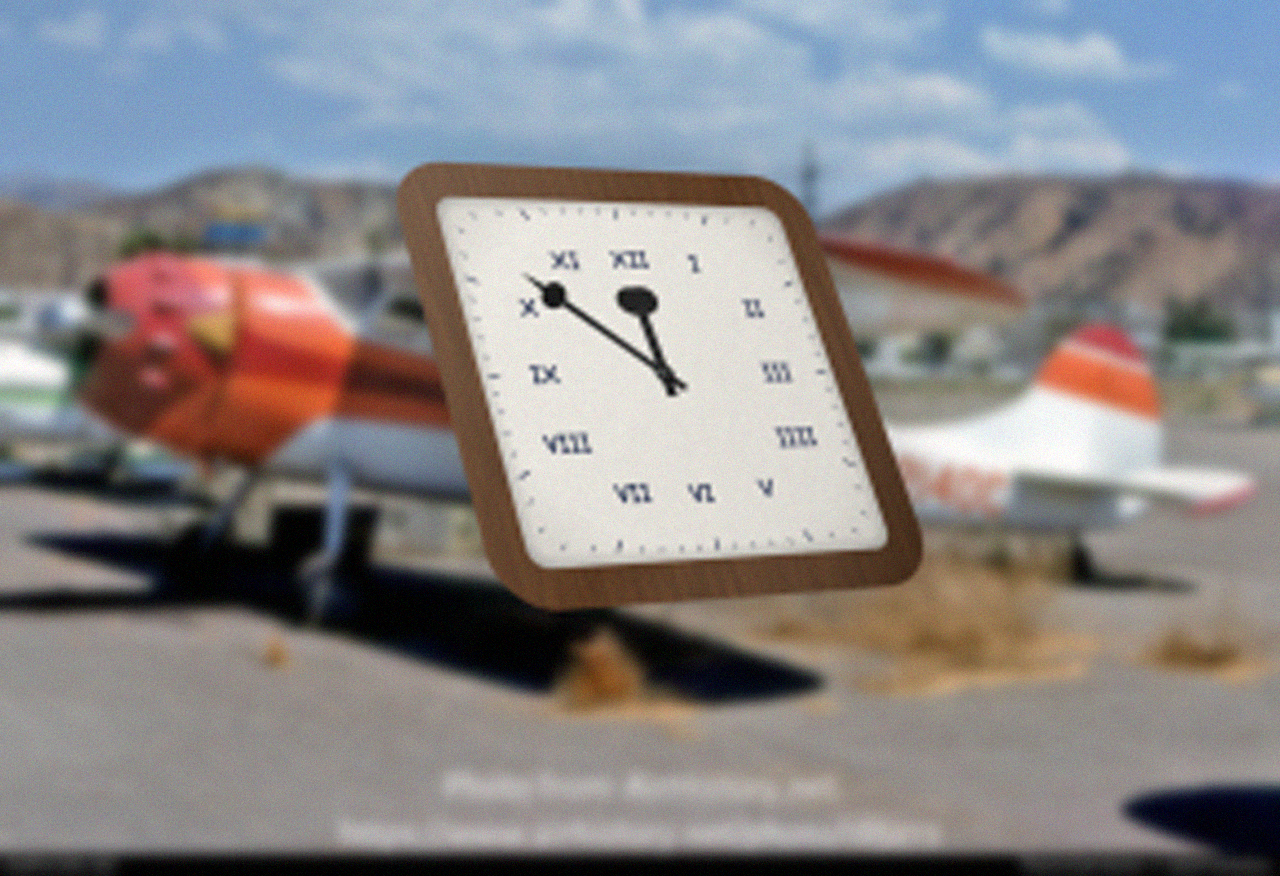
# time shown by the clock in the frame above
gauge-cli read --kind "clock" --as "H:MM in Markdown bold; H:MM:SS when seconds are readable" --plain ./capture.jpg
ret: **11:52**
